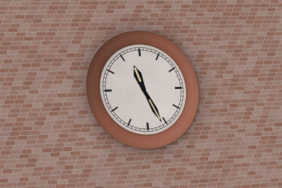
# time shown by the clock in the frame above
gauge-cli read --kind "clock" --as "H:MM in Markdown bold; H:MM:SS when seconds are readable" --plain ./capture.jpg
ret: **11:26**
